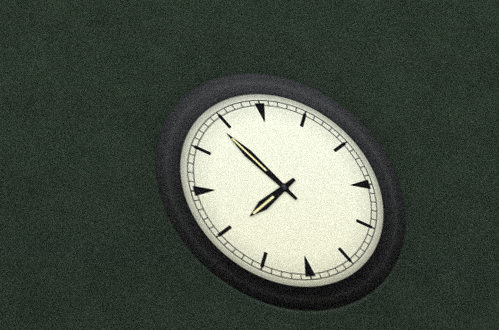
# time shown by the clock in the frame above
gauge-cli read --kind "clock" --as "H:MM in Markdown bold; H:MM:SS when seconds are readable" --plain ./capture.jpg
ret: **7:54**
